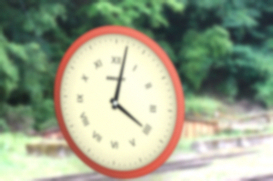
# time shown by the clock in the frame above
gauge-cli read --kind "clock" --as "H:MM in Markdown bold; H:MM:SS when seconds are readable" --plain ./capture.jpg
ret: **4:02**
